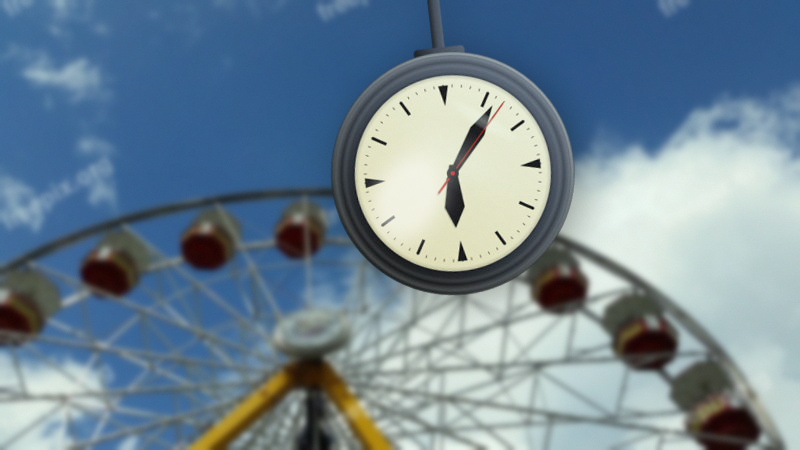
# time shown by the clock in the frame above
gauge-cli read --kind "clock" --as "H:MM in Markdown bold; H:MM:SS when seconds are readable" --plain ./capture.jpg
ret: **6:06:07**
